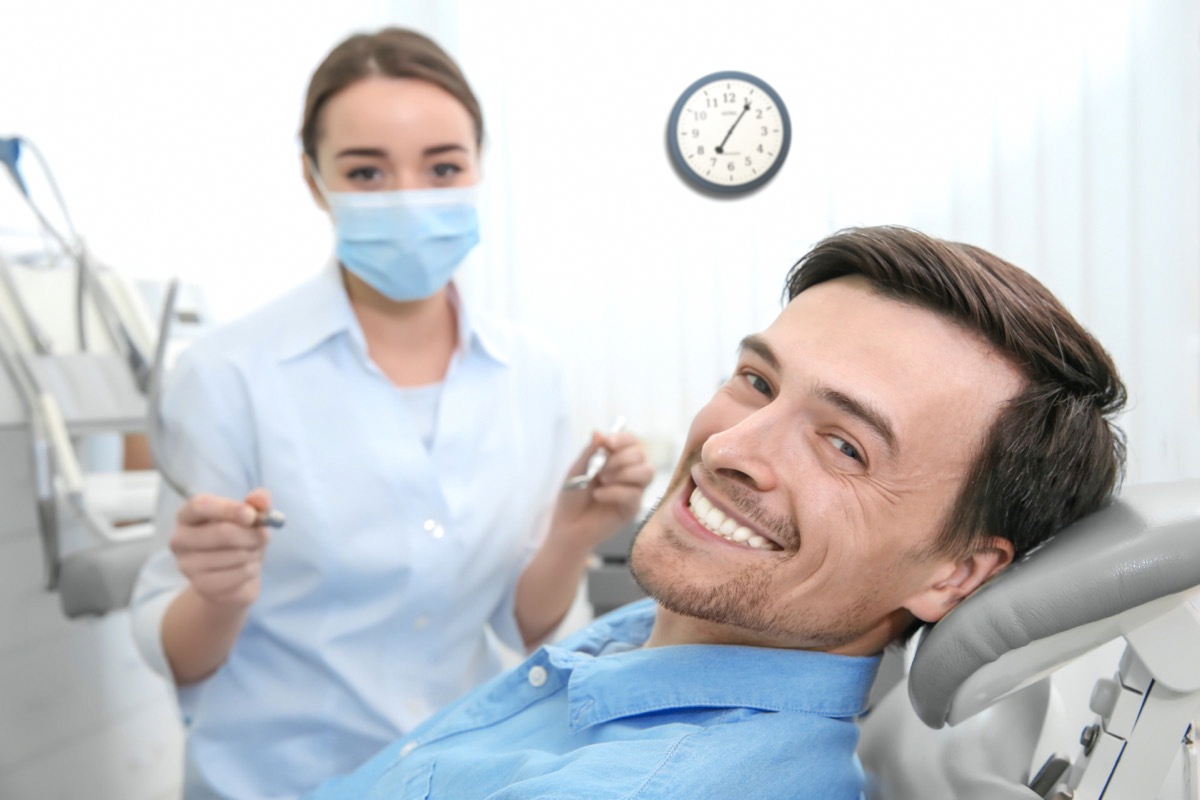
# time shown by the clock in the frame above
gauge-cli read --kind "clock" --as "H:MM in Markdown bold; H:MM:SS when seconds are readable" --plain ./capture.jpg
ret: **7:06**
